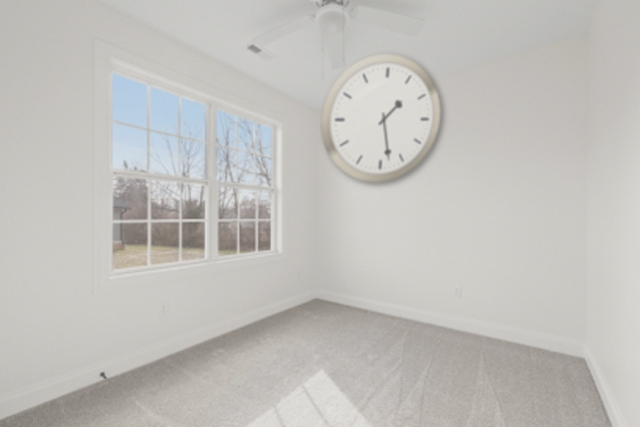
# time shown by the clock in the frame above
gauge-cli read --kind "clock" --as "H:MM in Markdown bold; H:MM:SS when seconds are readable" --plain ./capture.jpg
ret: **1:28**
